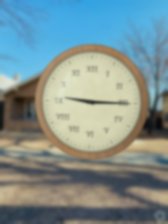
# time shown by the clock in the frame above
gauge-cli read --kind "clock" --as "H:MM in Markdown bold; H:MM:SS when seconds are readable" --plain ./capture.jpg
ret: **9:15**
